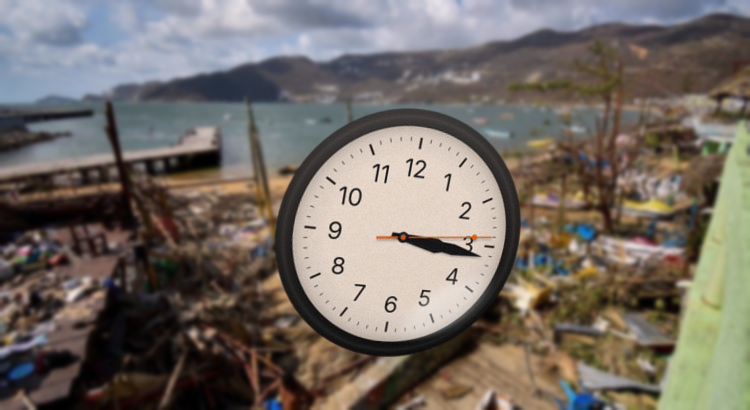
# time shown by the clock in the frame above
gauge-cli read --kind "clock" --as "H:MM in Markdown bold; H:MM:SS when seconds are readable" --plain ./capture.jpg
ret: **3:16:14**
